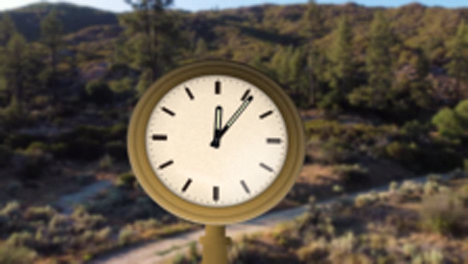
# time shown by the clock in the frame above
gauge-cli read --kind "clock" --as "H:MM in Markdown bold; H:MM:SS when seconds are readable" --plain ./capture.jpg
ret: **12:06**
